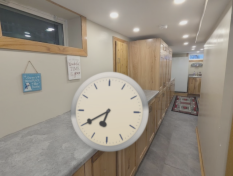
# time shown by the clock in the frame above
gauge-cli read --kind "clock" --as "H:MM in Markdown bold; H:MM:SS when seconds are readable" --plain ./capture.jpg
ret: **6:40**
